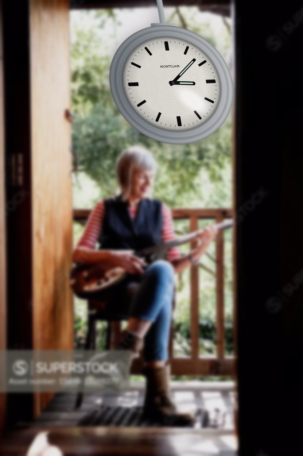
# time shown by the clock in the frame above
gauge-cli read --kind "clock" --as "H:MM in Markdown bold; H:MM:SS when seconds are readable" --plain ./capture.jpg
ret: **3:08**
